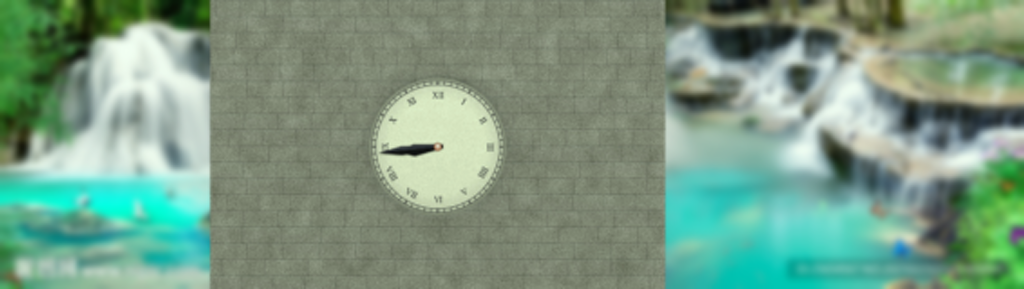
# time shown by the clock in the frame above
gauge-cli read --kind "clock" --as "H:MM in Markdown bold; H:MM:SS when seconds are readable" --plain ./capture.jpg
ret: **8:44**
